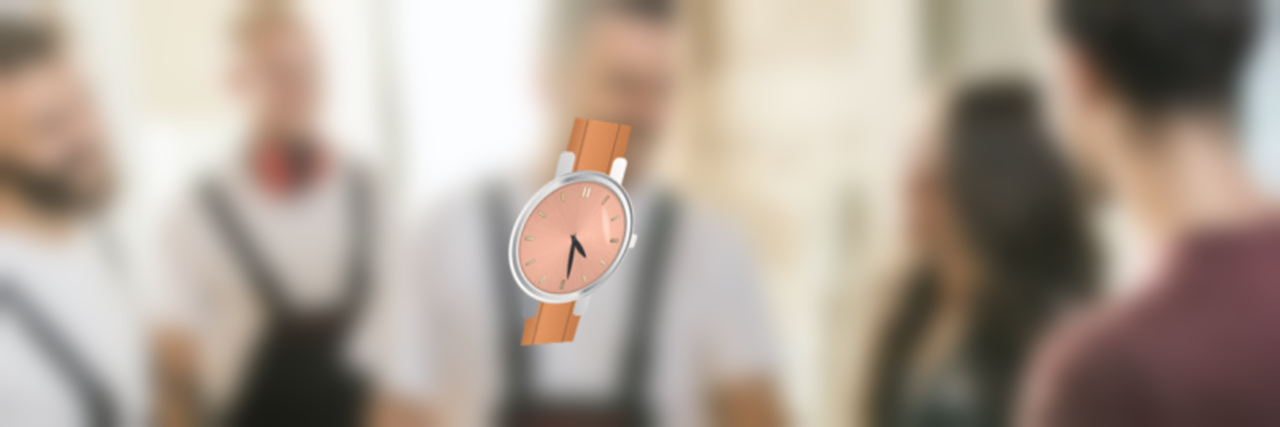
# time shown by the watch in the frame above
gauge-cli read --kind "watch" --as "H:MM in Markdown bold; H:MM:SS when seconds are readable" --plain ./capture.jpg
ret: **4:29**
